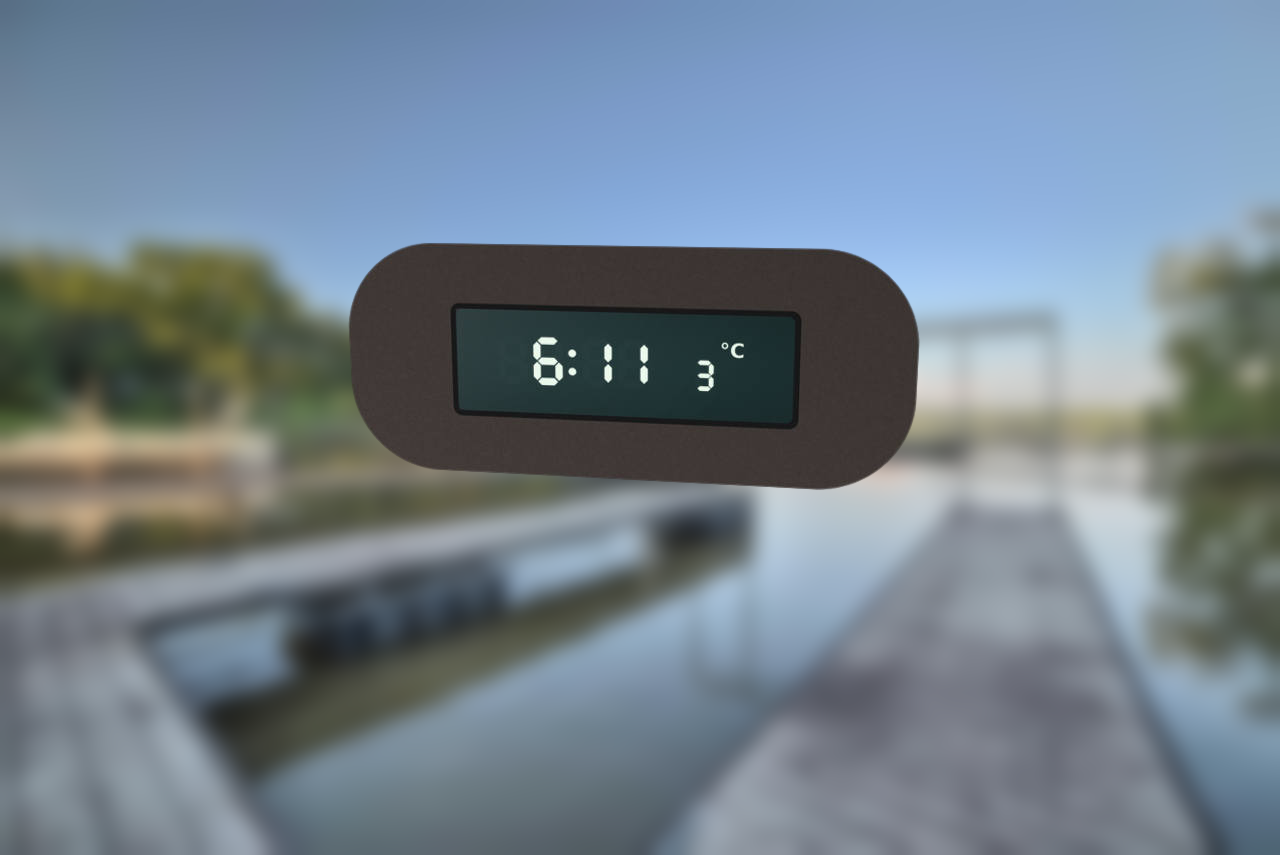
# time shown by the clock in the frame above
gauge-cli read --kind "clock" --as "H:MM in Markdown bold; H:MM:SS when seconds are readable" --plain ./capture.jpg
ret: **6:11**
